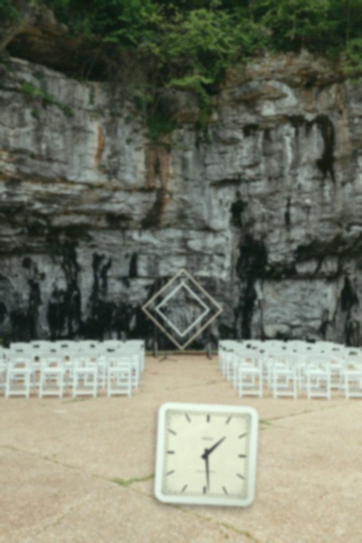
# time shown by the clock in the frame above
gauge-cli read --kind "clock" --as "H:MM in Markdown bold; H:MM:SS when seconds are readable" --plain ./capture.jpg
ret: **1:29**
